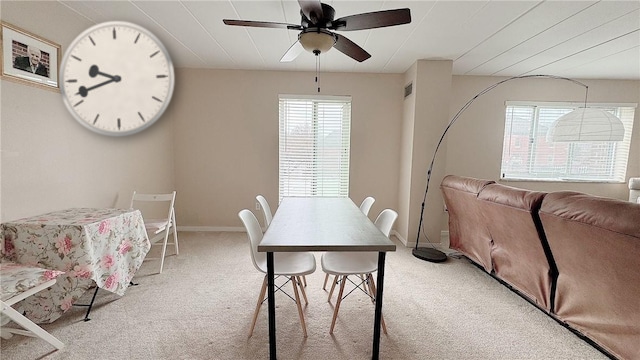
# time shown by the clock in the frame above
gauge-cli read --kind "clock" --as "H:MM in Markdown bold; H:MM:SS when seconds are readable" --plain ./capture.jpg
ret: **9:42**
